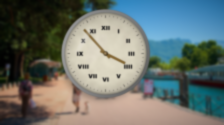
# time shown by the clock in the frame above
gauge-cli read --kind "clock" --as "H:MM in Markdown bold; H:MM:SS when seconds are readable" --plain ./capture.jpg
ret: **3:53**
